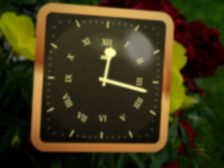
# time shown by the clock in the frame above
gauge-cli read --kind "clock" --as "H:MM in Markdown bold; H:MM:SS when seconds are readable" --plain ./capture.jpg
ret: **12:17**
